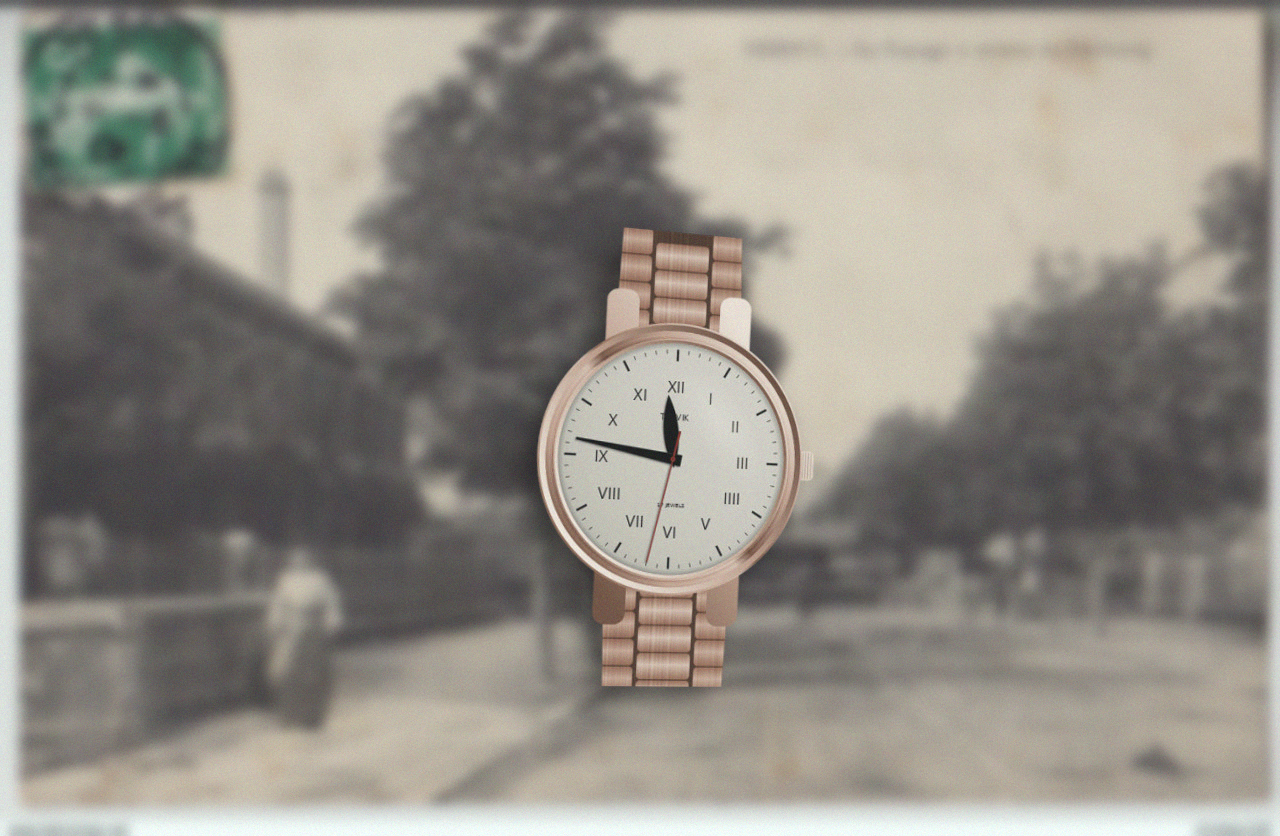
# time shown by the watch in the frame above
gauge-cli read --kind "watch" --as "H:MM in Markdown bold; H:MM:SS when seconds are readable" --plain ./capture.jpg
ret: **11:46:32**
